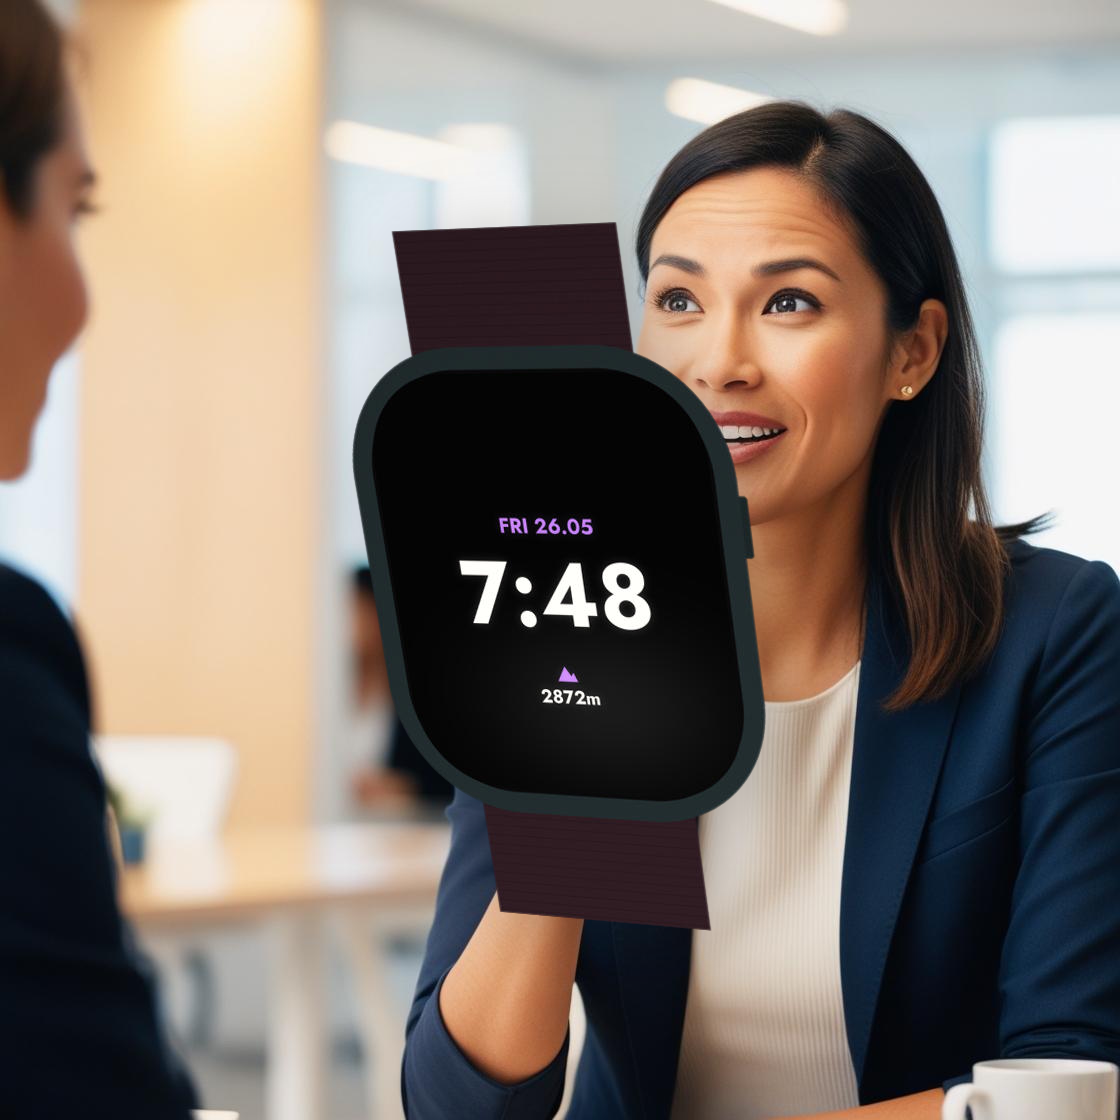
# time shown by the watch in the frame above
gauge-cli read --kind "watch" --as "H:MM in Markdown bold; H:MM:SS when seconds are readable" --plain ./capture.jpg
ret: **7:48**
